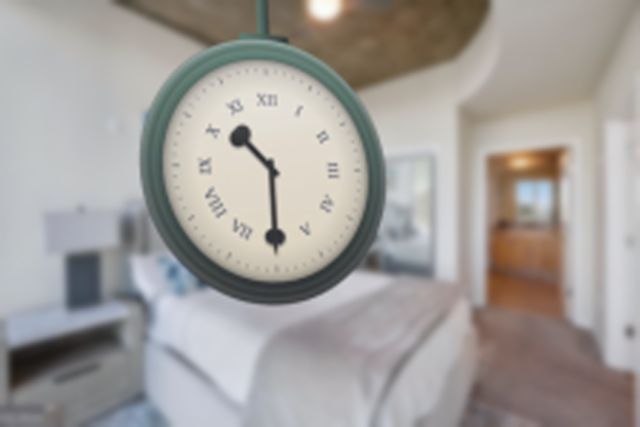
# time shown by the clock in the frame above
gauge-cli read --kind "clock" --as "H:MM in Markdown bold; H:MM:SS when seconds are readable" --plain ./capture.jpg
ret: **10:30**
